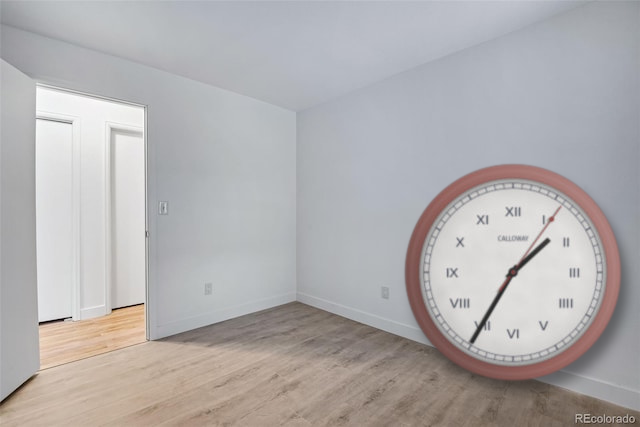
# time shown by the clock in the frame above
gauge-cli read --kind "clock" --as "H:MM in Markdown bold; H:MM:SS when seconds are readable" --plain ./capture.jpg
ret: **1:35:06**
